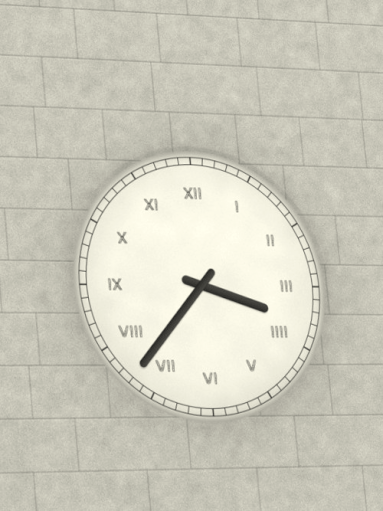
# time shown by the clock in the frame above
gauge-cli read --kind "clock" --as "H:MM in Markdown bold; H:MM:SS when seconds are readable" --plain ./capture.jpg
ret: **3:37**
